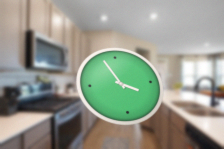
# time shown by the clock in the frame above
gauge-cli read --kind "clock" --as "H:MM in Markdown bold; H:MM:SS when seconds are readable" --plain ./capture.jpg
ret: **3:56**
